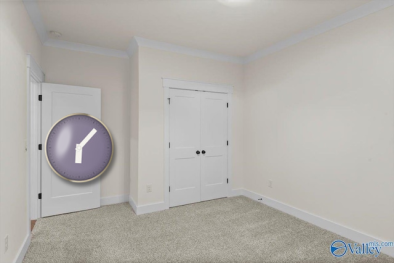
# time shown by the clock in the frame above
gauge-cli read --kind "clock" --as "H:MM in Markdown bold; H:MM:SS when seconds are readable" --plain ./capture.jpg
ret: **6:07**
